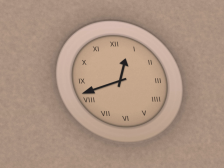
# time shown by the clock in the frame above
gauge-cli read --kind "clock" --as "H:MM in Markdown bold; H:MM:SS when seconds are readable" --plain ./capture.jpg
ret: **12:42**
